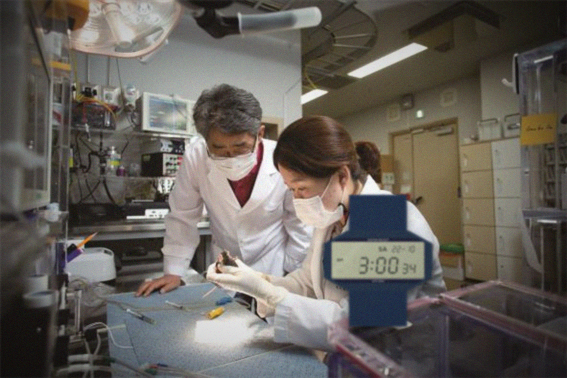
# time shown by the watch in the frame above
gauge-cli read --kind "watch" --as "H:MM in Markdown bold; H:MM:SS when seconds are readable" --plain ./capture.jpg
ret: **3:00:34**
